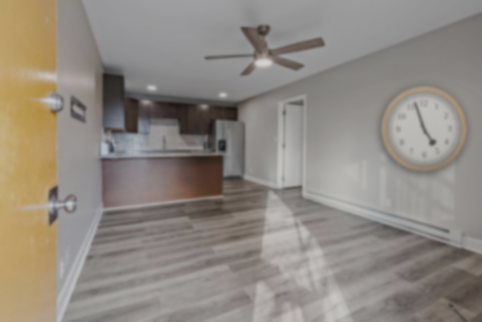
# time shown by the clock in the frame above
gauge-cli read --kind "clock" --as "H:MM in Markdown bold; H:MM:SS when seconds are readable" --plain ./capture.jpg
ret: **4:57**
